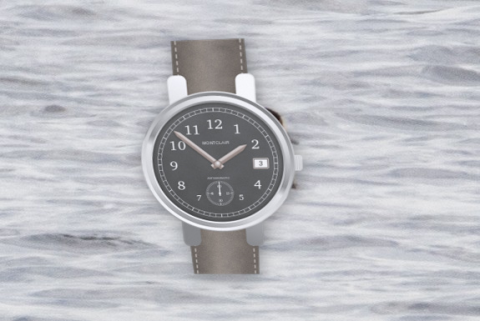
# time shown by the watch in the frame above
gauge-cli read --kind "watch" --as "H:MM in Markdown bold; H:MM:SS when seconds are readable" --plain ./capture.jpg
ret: **1:52**
